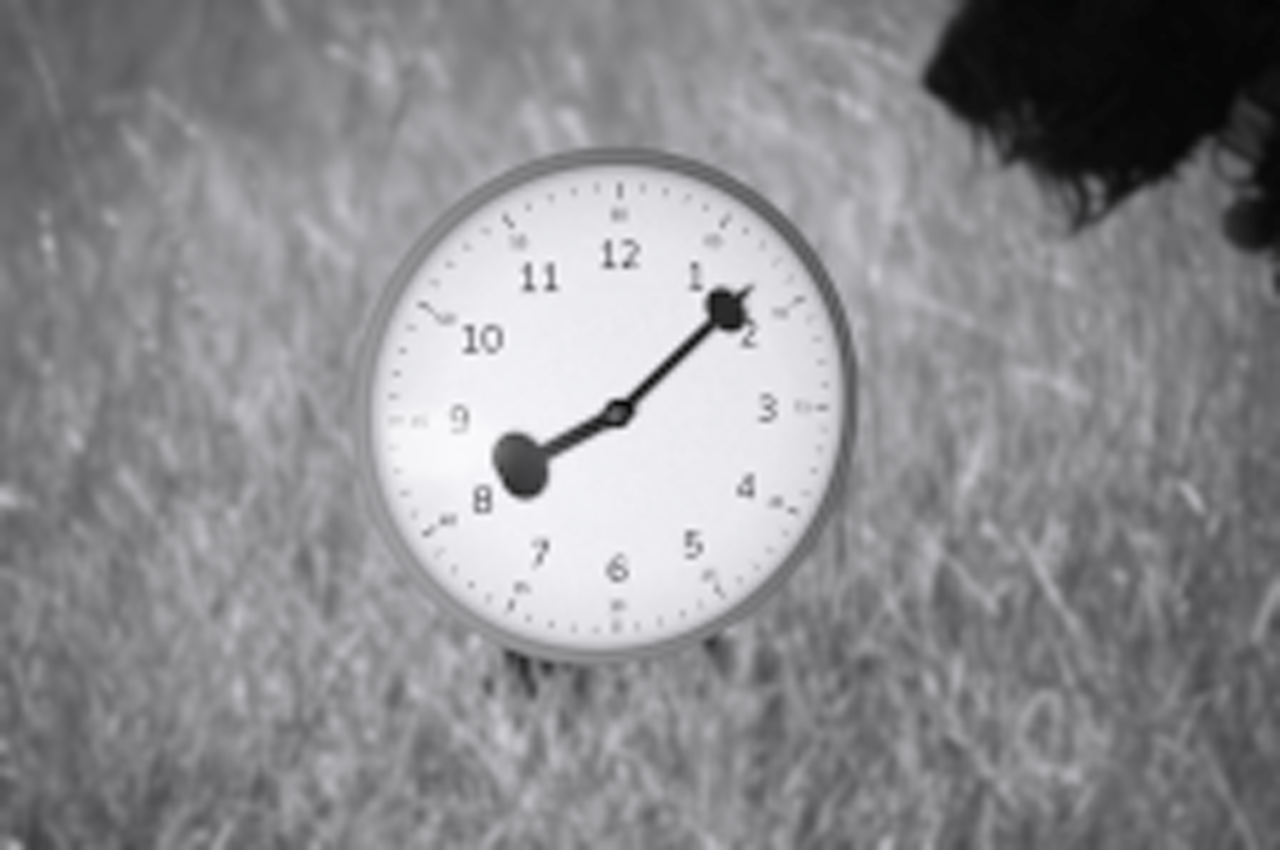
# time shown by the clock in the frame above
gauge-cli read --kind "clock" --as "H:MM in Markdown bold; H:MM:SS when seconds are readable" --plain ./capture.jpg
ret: **8:08**
